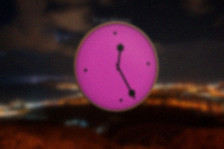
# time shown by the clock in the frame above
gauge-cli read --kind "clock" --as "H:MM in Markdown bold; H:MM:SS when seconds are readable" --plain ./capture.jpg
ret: **12:26**
